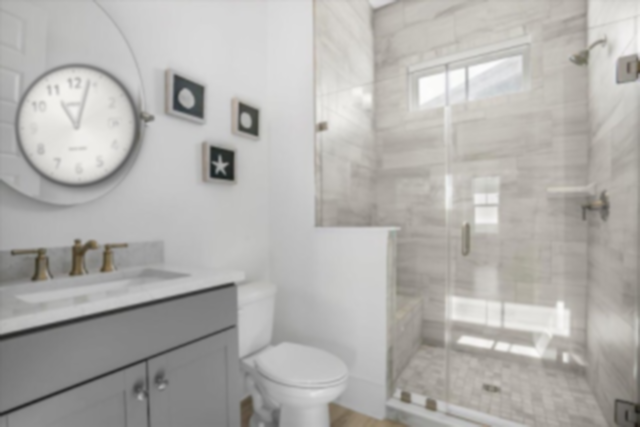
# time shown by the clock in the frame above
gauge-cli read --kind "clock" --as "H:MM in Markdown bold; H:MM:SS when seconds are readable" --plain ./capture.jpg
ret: **11:03**
